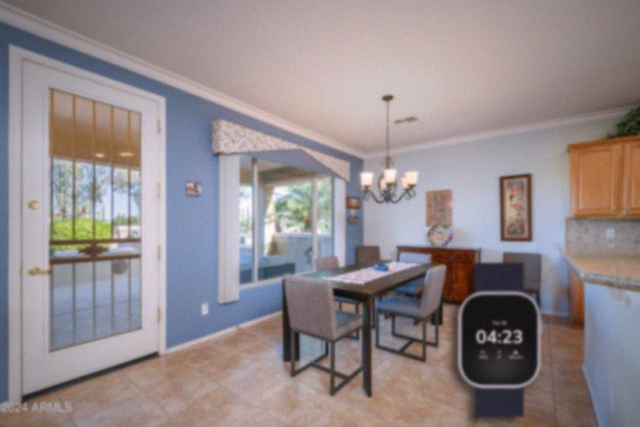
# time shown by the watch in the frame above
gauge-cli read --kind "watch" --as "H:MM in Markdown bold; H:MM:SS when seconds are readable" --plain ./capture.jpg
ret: **4:23**
